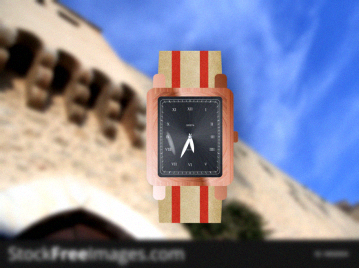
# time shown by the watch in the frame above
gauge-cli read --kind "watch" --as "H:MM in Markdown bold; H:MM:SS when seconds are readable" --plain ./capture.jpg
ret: **5:34**
